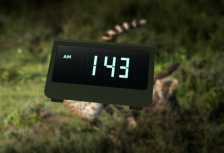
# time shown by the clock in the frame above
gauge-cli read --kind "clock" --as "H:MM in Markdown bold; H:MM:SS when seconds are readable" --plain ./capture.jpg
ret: **1:43**
